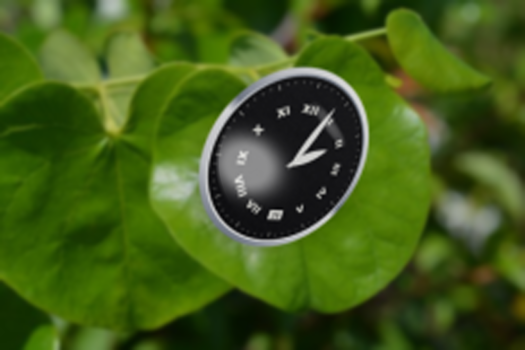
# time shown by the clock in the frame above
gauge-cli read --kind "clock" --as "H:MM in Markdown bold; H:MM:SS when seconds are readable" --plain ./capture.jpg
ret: **2:04**
